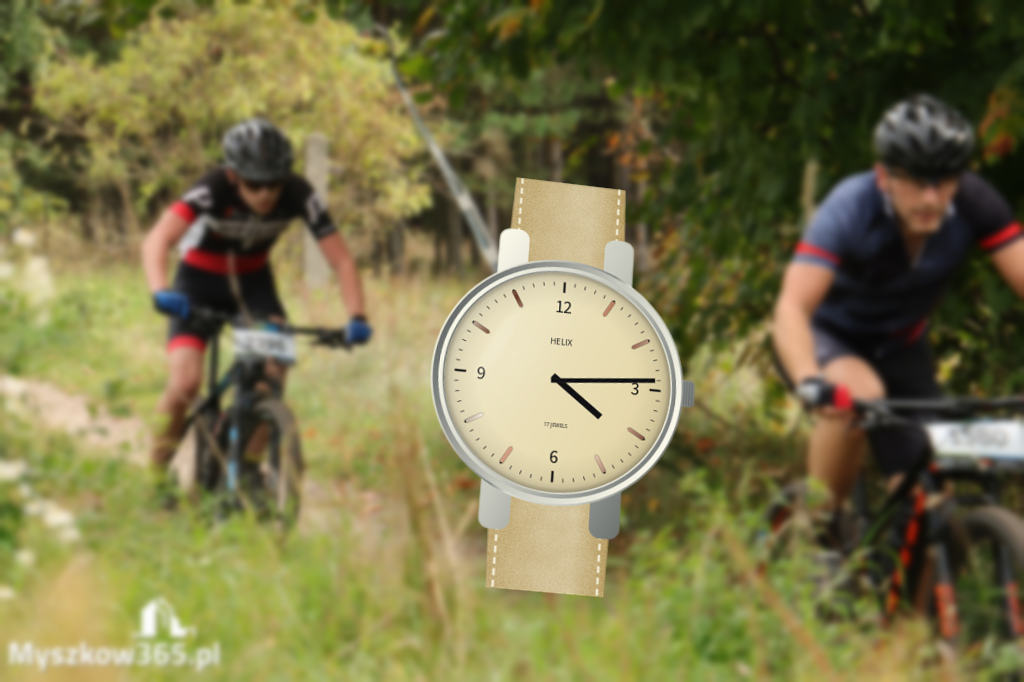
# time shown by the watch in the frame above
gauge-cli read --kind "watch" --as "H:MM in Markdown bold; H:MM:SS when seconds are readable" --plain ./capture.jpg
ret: **4:14**
